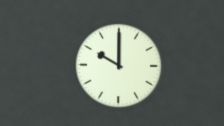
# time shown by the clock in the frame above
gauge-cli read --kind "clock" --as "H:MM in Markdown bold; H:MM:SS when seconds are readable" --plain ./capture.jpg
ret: **10:00**
